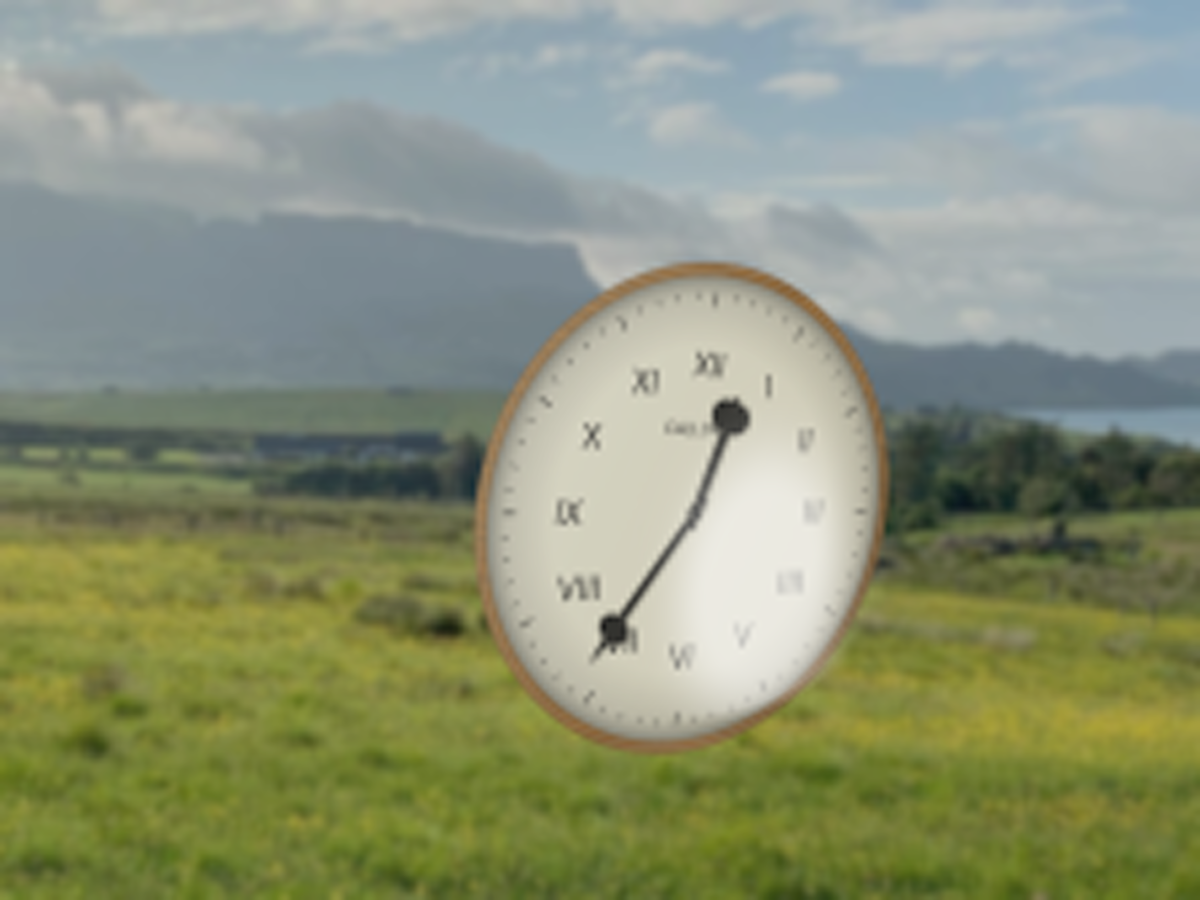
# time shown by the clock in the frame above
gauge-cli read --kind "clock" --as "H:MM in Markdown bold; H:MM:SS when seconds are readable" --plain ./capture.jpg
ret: **12:36**
